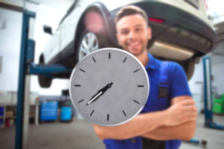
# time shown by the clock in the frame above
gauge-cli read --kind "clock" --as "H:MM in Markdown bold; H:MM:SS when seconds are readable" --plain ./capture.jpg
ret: **7:38**
